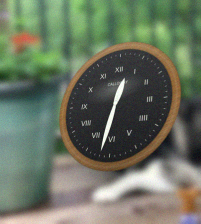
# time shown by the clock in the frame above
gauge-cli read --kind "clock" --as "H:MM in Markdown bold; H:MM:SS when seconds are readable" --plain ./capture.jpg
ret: **12:32**
